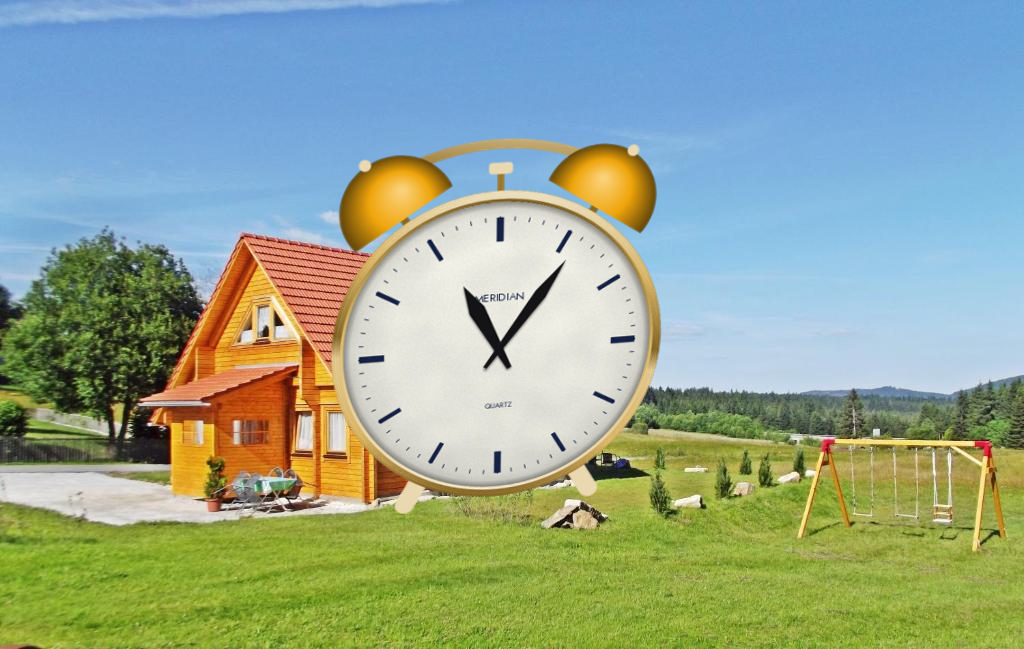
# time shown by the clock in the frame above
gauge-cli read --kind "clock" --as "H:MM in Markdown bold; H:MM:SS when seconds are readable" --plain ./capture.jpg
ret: **11:06**
